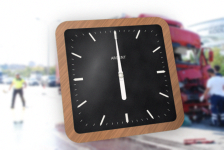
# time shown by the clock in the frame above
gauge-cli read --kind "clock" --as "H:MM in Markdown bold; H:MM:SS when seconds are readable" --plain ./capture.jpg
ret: **6:00**
